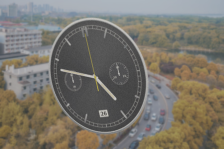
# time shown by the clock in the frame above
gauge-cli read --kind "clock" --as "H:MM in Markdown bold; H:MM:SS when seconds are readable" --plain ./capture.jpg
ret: **4:48**
